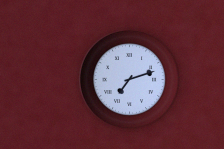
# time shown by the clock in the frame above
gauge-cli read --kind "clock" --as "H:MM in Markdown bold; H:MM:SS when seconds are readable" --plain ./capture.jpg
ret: **7:12**
